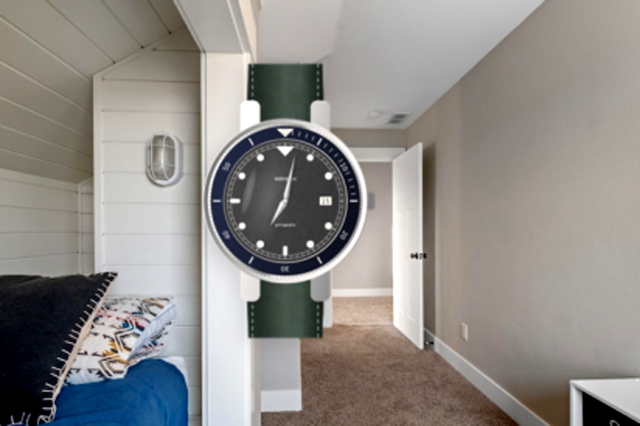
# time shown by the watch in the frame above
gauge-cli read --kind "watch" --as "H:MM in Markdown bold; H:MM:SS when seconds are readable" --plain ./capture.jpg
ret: **7:02**
